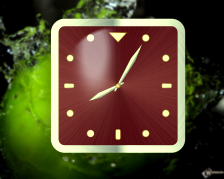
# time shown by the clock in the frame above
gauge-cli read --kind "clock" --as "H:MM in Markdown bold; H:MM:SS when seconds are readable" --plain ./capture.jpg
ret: **8:05**
